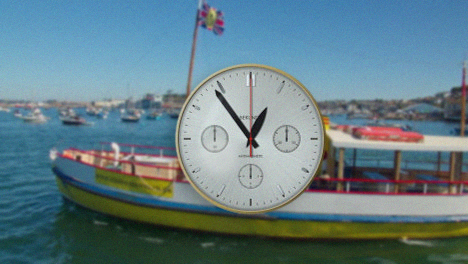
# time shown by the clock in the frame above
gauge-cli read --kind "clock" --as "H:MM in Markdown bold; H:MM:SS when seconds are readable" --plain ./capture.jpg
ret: **12:54**
